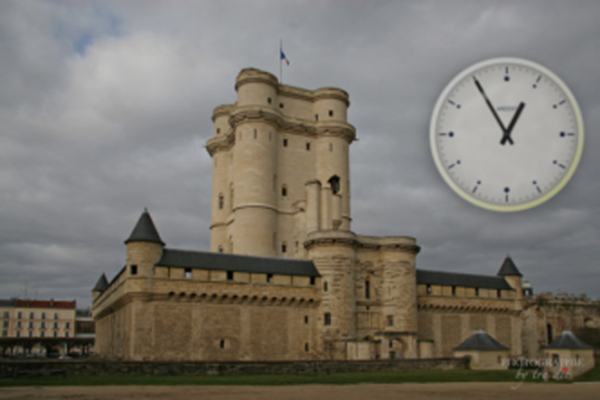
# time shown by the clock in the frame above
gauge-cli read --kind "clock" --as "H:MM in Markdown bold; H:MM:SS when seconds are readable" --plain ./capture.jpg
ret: **12:55**
